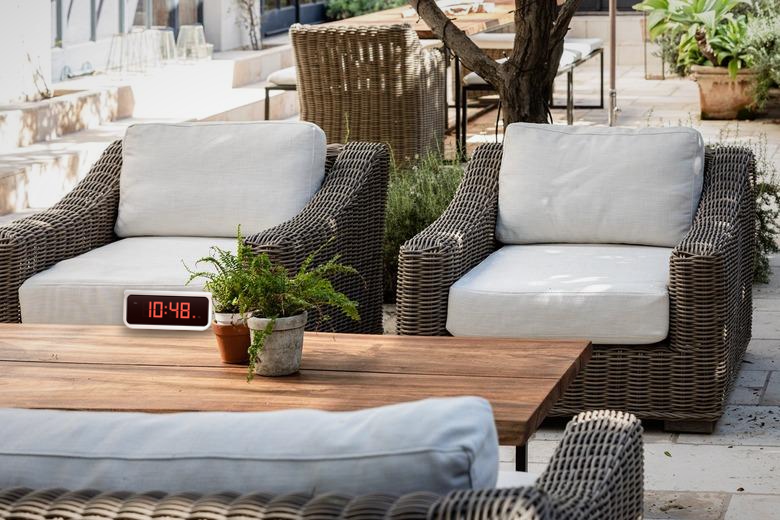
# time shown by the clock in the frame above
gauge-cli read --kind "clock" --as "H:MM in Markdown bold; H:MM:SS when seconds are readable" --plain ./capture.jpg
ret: **10:48**
